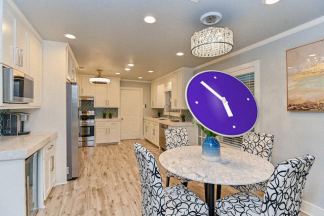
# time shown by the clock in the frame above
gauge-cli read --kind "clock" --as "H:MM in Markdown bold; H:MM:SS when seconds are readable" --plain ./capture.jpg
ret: **5:54**
